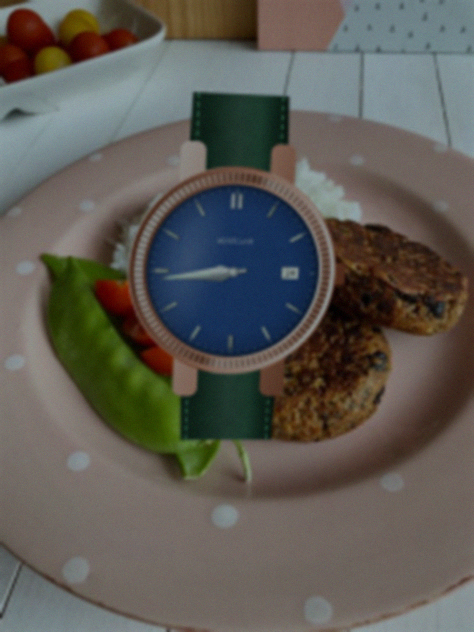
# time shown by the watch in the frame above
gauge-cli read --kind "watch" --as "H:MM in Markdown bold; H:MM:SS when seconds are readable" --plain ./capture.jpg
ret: **8:44**
